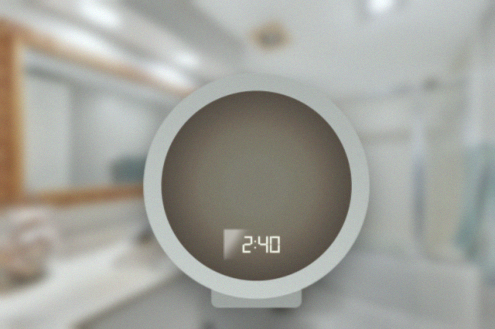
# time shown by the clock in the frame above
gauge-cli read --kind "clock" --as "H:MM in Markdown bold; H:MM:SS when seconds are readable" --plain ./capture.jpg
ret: **2:40**
